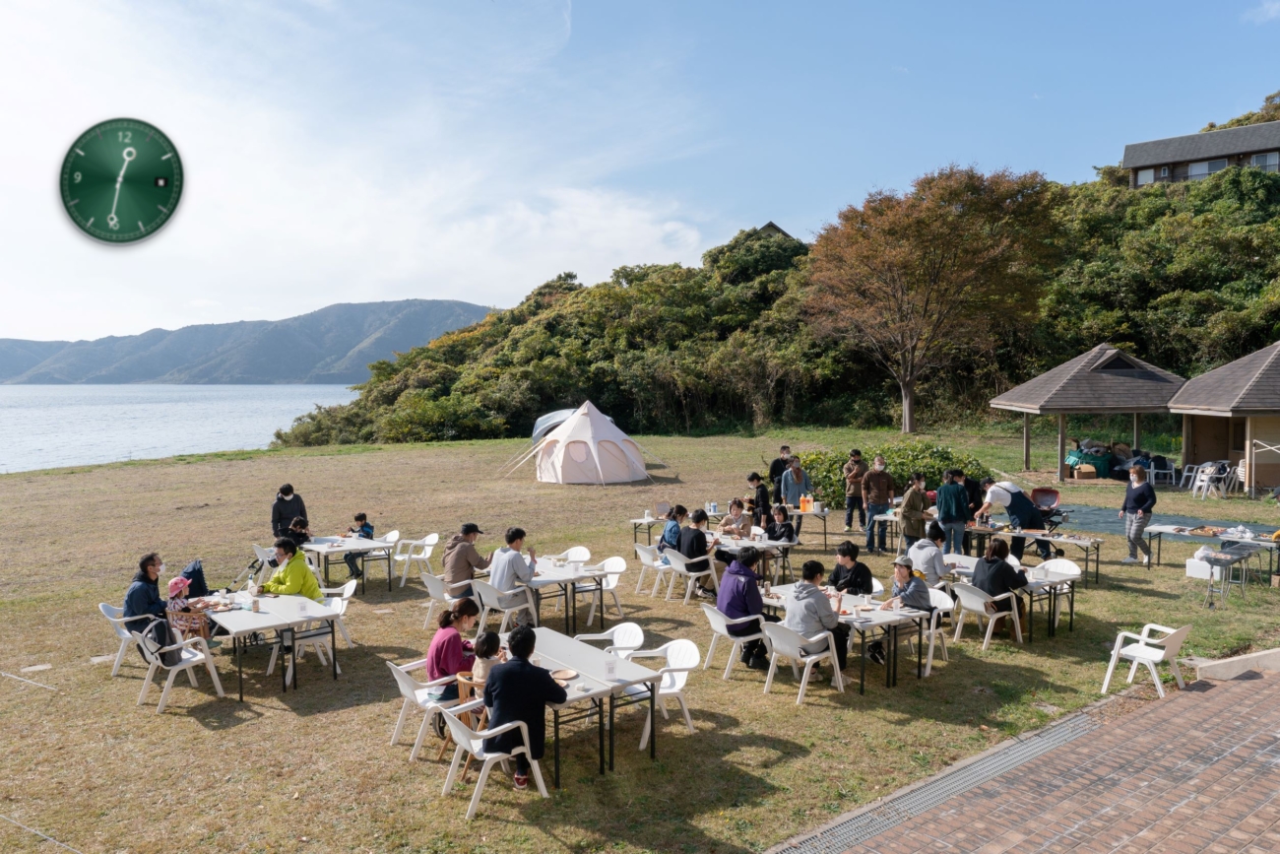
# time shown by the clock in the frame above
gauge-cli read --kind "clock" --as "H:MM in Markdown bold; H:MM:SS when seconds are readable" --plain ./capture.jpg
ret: **12:31**
